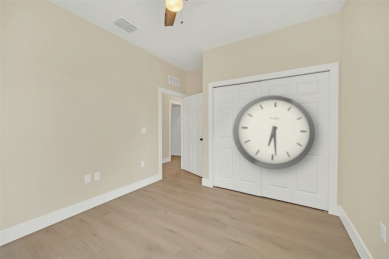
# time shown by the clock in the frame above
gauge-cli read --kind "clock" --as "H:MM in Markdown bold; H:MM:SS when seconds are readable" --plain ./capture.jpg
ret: **6:29**
